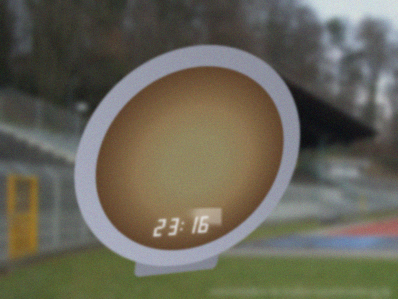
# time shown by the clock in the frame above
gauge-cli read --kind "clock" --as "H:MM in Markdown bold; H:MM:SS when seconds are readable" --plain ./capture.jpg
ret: **23:16**
